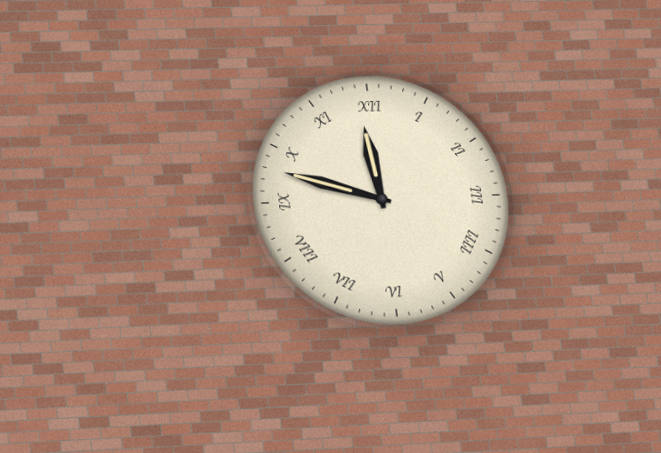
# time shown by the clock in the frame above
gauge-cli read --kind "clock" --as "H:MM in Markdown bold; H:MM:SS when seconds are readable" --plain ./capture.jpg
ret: **11:48**
